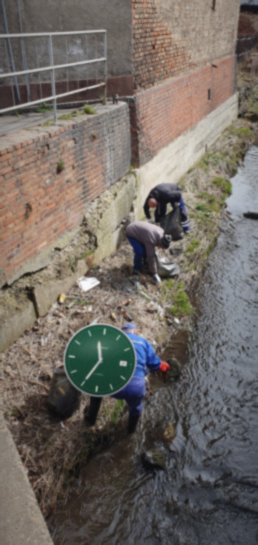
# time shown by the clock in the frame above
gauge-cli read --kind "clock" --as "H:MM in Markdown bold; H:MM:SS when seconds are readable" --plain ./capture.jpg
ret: **11:35**
